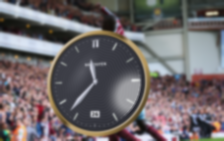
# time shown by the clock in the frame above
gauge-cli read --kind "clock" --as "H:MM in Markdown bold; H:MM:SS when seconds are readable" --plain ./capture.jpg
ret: **11:37**
